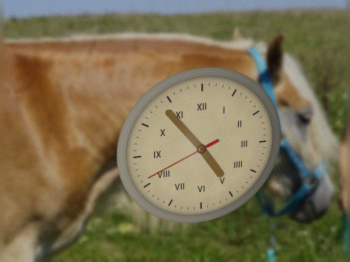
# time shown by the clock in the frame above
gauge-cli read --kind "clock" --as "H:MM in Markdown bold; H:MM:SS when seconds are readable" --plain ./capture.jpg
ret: **4:53:41**
